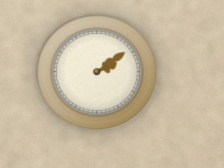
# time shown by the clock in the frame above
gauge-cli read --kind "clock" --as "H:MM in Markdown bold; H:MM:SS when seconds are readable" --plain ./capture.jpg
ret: **2:09**
